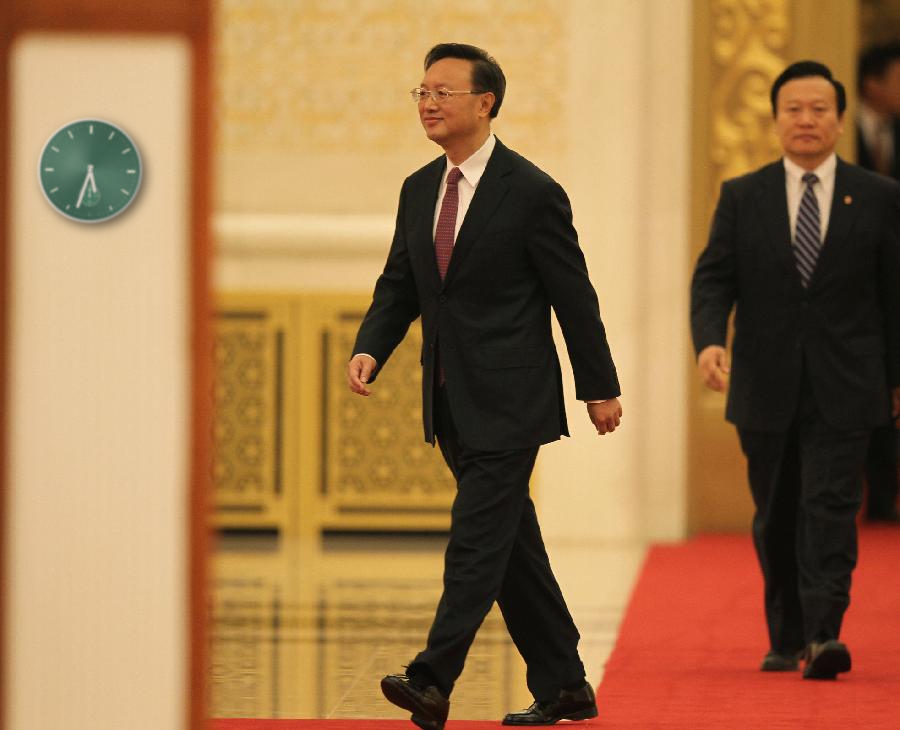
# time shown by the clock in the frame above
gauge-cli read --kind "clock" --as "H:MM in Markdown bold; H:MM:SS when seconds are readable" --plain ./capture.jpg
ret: **5:33**
